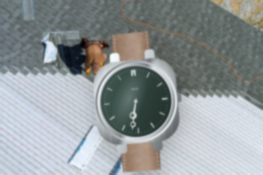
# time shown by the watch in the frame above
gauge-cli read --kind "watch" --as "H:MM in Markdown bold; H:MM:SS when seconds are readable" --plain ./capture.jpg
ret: **6:32**
